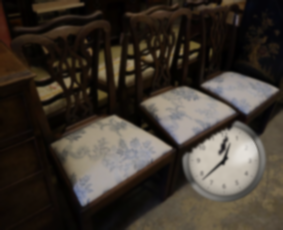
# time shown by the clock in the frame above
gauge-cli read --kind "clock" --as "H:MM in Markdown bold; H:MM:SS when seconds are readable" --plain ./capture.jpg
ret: **12:38**
